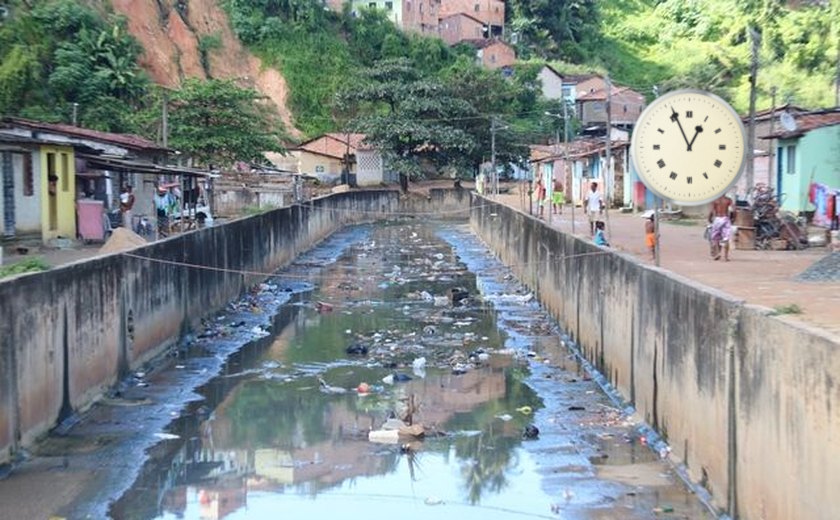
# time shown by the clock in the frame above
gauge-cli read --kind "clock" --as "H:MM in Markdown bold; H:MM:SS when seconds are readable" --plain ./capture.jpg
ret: **12:56**
